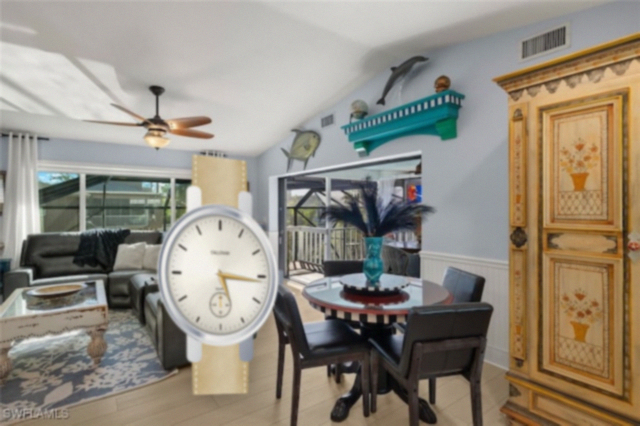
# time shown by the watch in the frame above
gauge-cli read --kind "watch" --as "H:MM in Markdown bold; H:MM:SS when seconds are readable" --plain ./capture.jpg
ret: **5:16**
